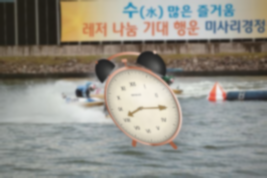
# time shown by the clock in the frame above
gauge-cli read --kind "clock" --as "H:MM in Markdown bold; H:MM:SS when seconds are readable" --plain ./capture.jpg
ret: **8:15**
